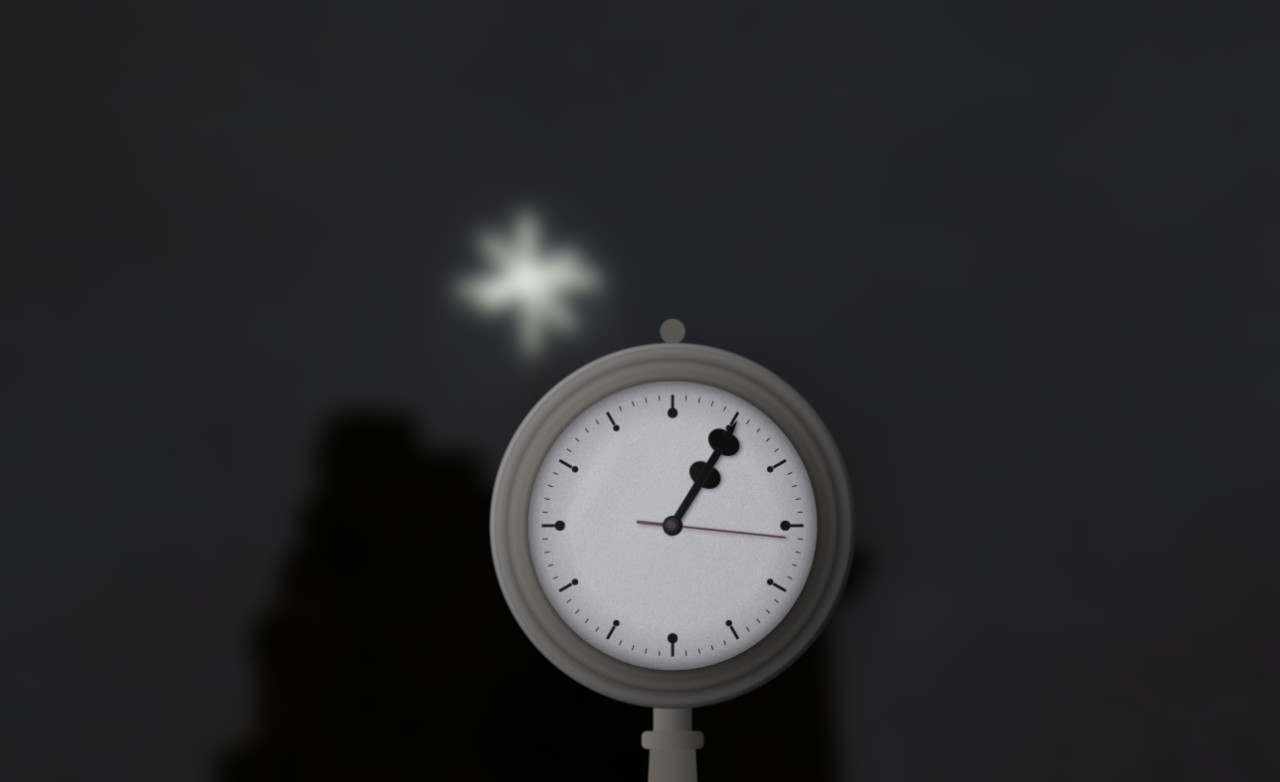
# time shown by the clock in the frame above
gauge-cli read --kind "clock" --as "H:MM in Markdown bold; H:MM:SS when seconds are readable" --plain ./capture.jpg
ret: **1:05:16**
